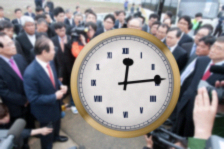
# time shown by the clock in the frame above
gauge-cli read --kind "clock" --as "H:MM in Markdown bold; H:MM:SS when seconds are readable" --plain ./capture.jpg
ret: **12:14**
